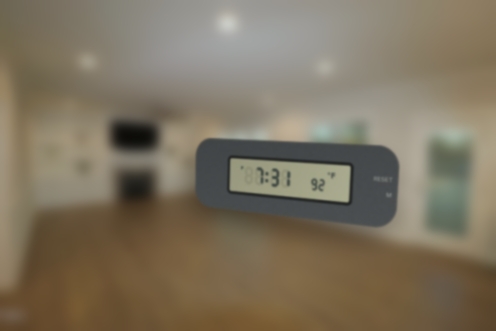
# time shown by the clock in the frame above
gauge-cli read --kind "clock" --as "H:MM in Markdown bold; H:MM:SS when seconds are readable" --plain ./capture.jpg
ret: **7:31**
